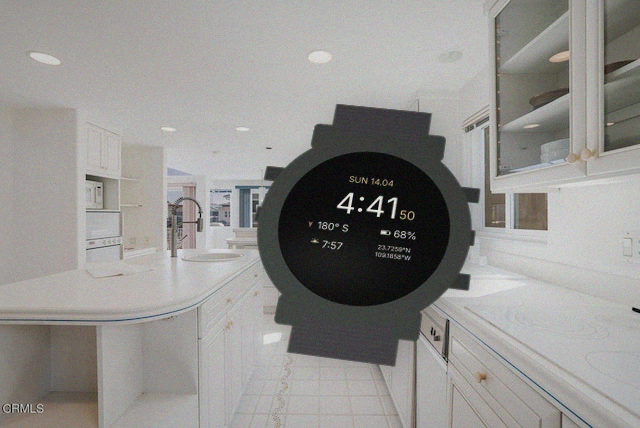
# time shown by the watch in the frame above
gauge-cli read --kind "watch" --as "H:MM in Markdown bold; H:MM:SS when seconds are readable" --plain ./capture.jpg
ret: **4:41:50**
